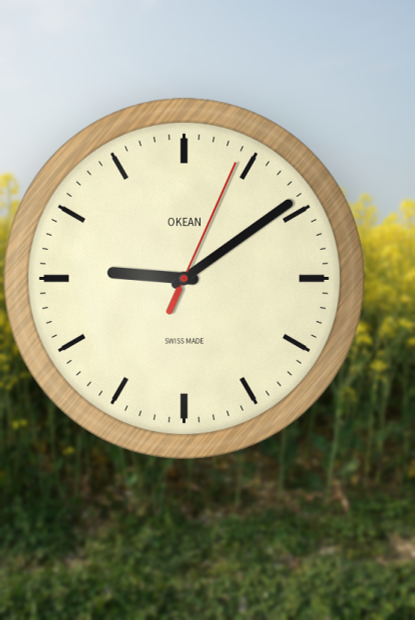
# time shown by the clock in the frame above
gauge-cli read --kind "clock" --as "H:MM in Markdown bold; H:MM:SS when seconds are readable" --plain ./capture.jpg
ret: **9:09:04**
